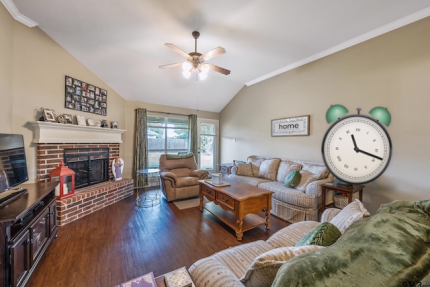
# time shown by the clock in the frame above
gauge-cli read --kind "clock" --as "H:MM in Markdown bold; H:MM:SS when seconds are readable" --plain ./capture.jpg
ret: **11:18**
